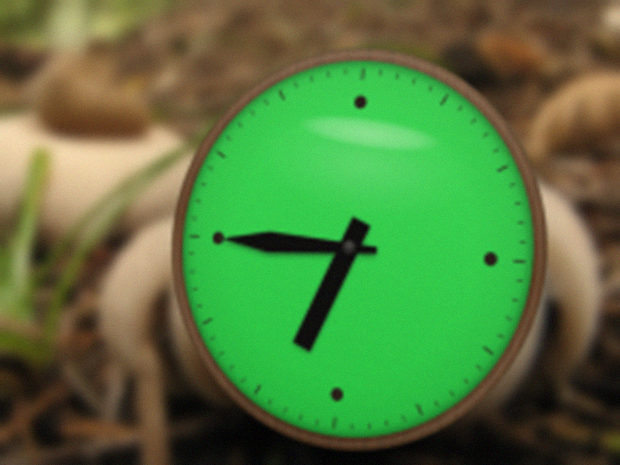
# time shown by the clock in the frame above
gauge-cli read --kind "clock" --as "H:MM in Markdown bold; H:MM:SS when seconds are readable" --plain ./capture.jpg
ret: **6:45**
